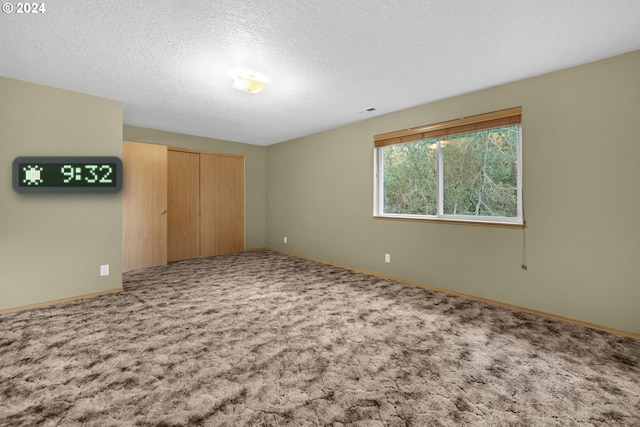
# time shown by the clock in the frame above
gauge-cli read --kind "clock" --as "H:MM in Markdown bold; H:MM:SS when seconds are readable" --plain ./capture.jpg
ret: **9:32**
